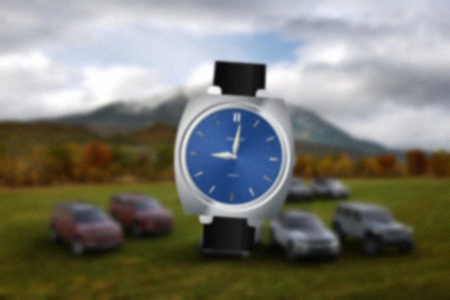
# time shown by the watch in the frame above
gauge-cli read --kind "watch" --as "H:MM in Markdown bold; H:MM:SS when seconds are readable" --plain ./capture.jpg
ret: **9:01**
